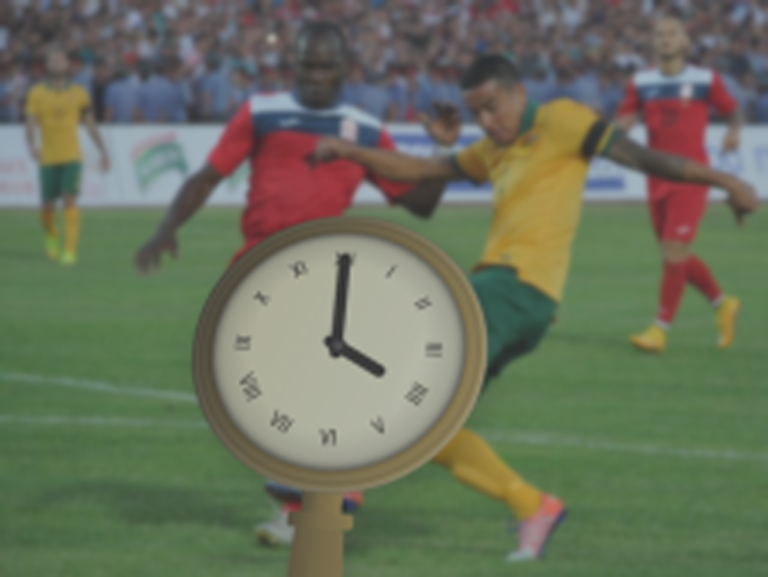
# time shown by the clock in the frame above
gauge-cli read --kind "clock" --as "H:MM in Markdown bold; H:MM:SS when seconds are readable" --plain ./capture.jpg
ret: **4:00**
